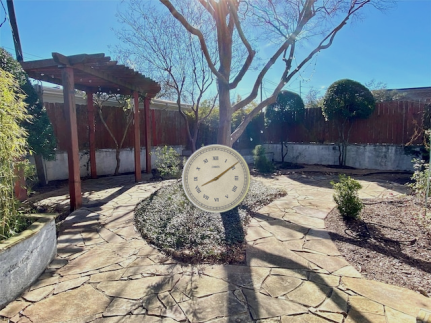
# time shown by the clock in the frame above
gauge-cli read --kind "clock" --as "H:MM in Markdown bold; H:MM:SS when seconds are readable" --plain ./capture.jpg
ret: **8:09**
